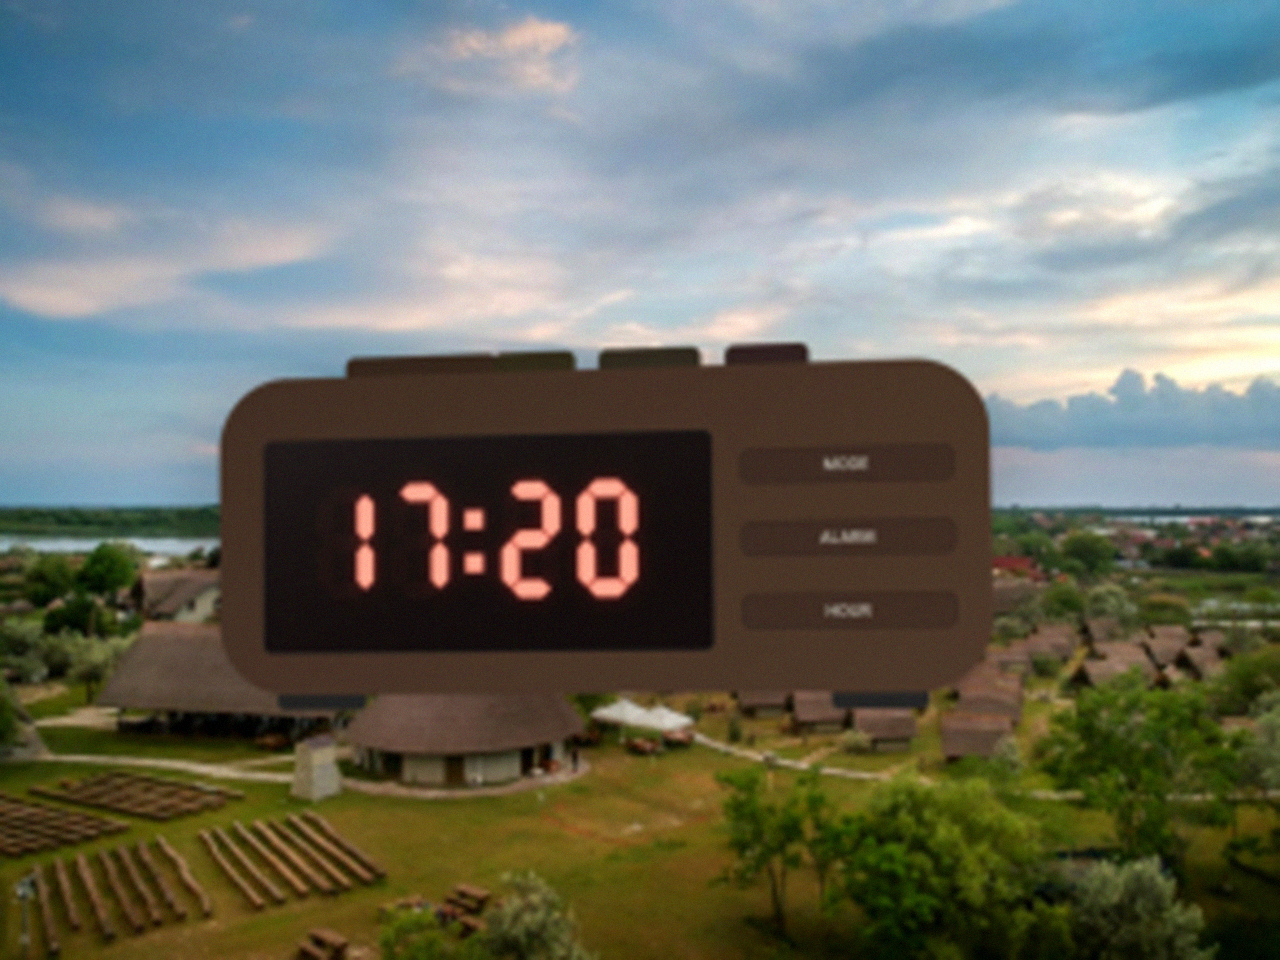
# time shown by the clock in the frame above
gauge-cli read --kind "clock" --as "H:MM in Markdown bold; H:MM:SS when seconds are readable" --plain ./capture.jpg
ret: **17:20**
